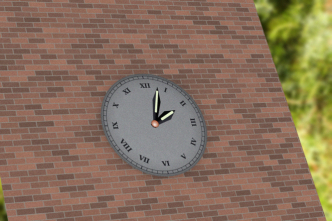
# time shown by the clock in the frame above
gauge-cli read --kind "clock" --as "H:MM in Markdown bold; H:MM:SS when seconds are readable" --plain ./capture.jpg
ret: **2:03**
